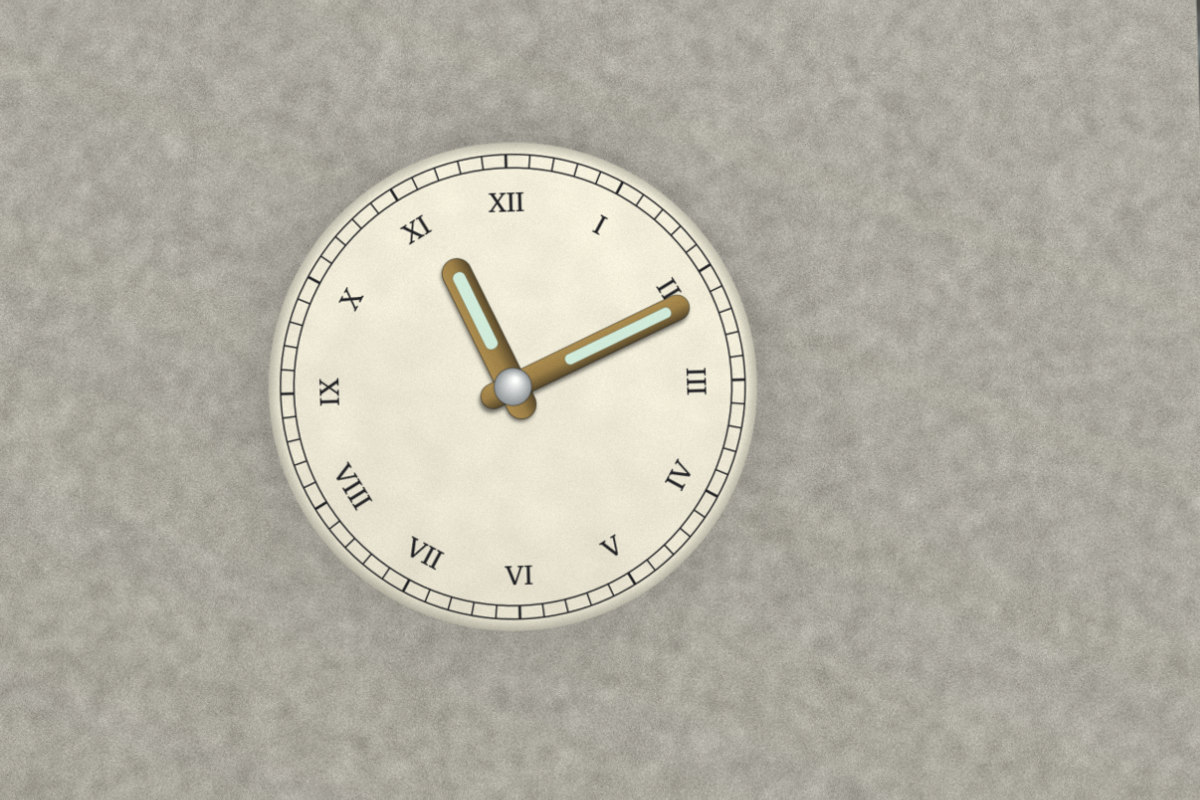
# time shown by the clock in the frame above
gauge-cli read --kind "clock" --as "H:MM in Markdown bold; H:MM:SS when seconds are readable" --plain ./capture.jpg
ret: **11:11**
